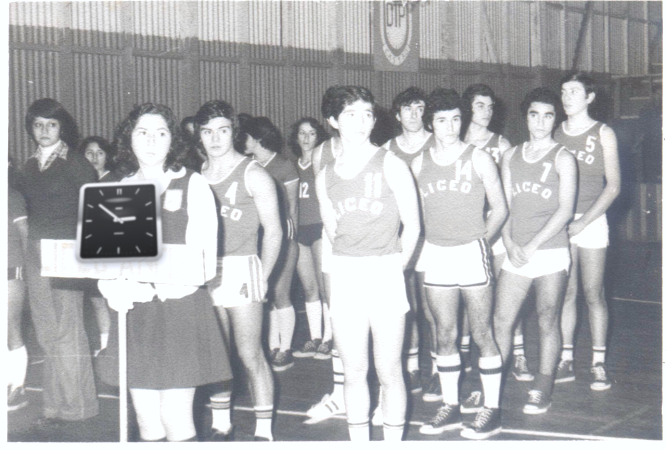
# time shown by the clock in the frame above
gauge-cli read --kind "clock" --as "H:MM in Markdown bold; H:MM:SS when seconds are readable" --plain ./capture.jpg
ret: **2:52**
